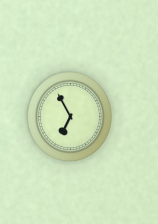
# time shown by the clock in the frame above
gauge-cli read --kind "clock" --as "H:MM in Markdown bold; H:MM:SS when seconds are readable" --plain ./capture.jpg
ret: **6:55**
